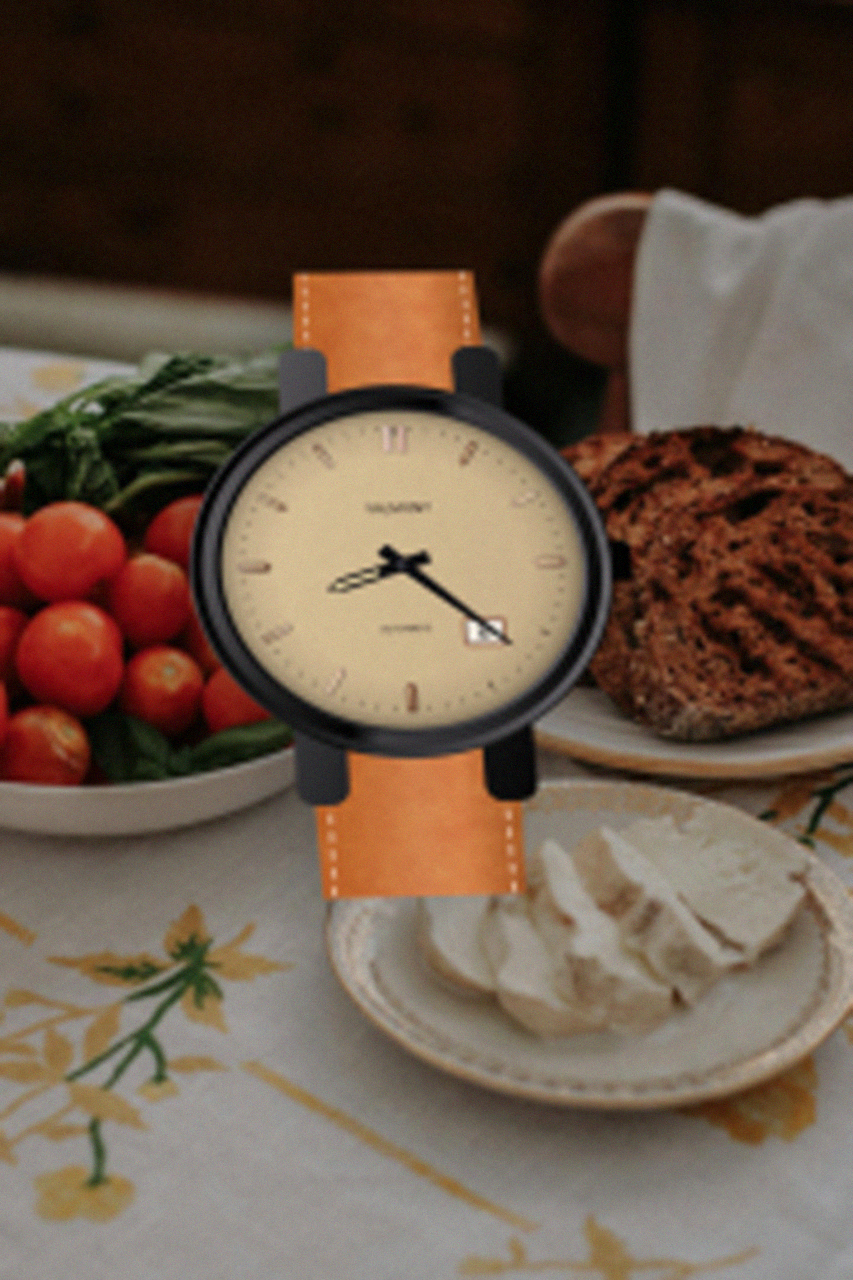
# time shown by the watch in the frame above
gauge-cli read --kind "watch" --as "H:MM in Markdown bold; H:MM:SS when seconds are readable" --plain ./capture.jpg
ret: **8:22**
